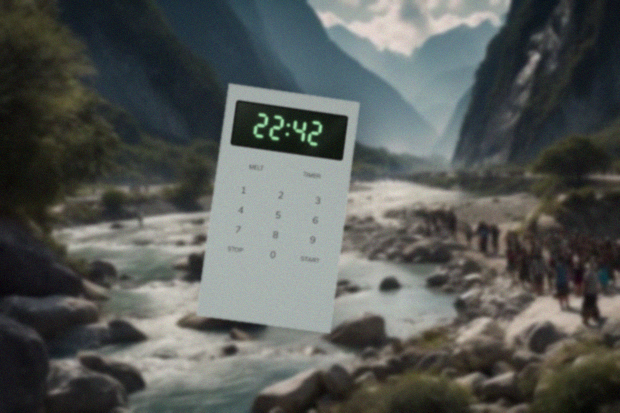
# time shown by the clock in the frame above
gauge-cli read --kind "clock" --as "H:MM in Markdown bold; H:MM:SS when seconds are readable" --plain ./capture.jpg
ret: **22:42**
